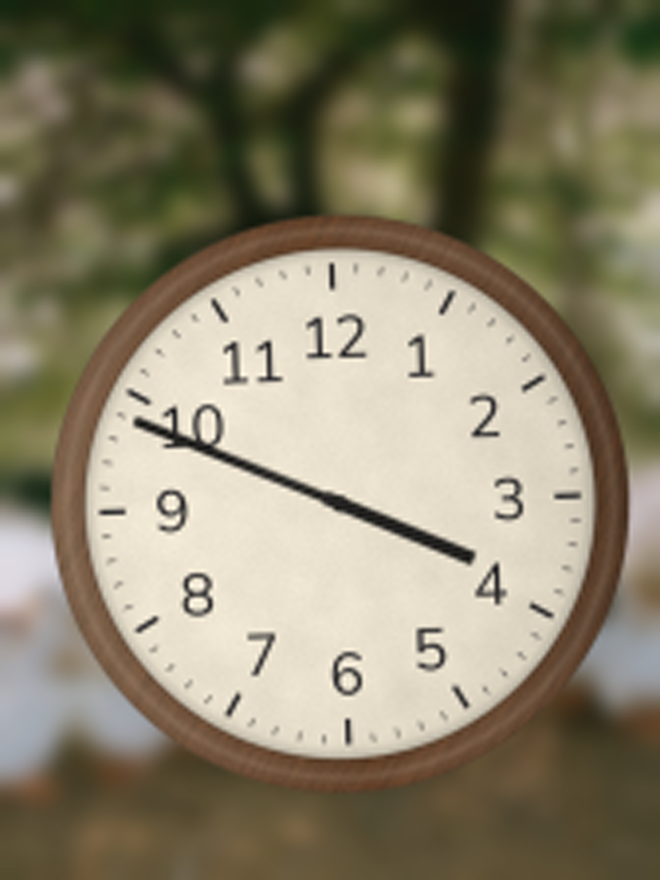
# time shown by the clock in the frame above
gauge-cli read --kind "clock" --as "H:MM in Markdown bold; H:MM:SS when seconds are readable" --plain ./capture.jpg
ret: **3:49**
